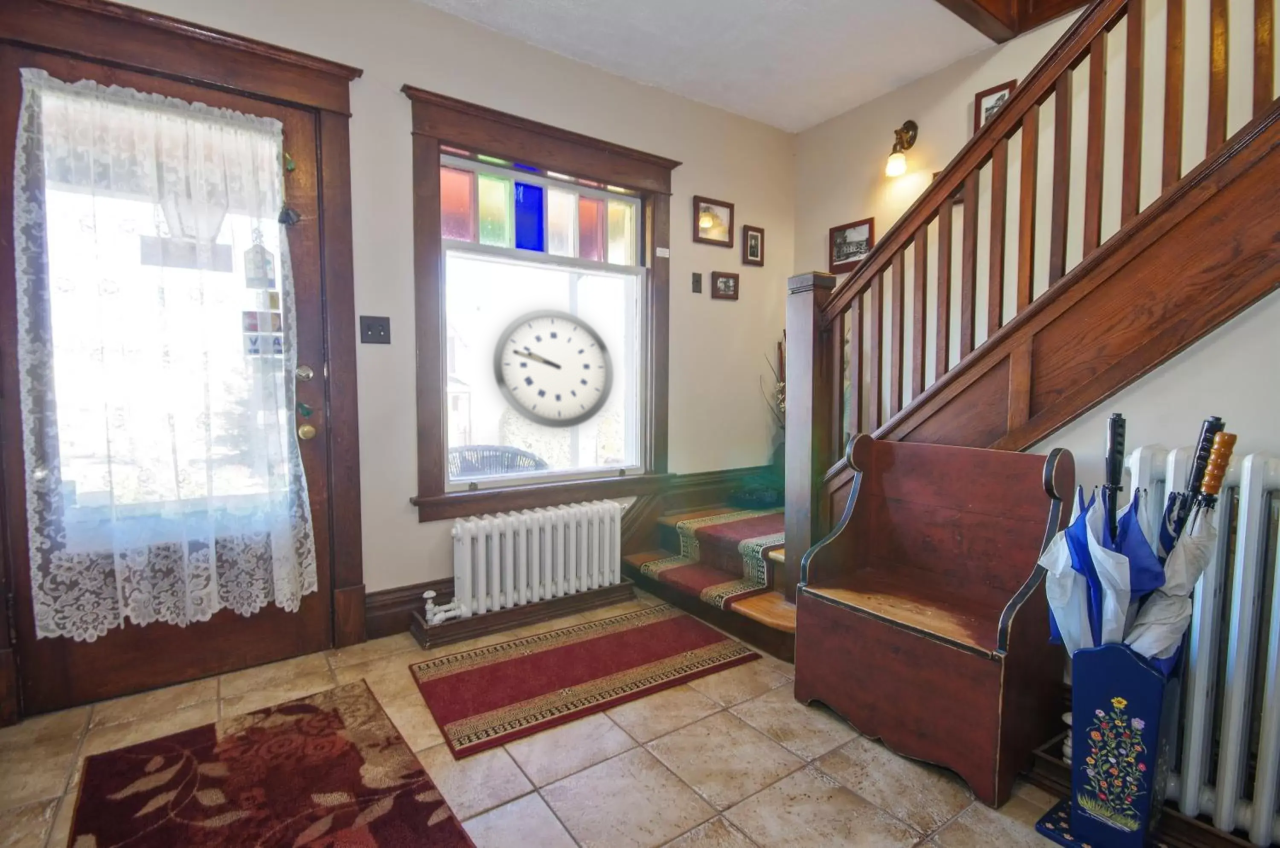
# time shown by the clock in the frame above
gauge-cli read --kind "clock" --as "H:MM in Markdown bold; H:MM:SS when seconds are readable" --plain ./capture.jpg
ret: **9:48**
